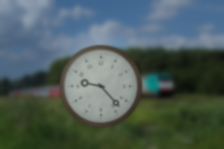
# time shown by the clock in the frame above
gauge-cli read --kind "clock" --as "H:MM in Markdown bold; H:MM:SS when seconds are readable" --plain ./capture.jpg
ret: **9:23**
